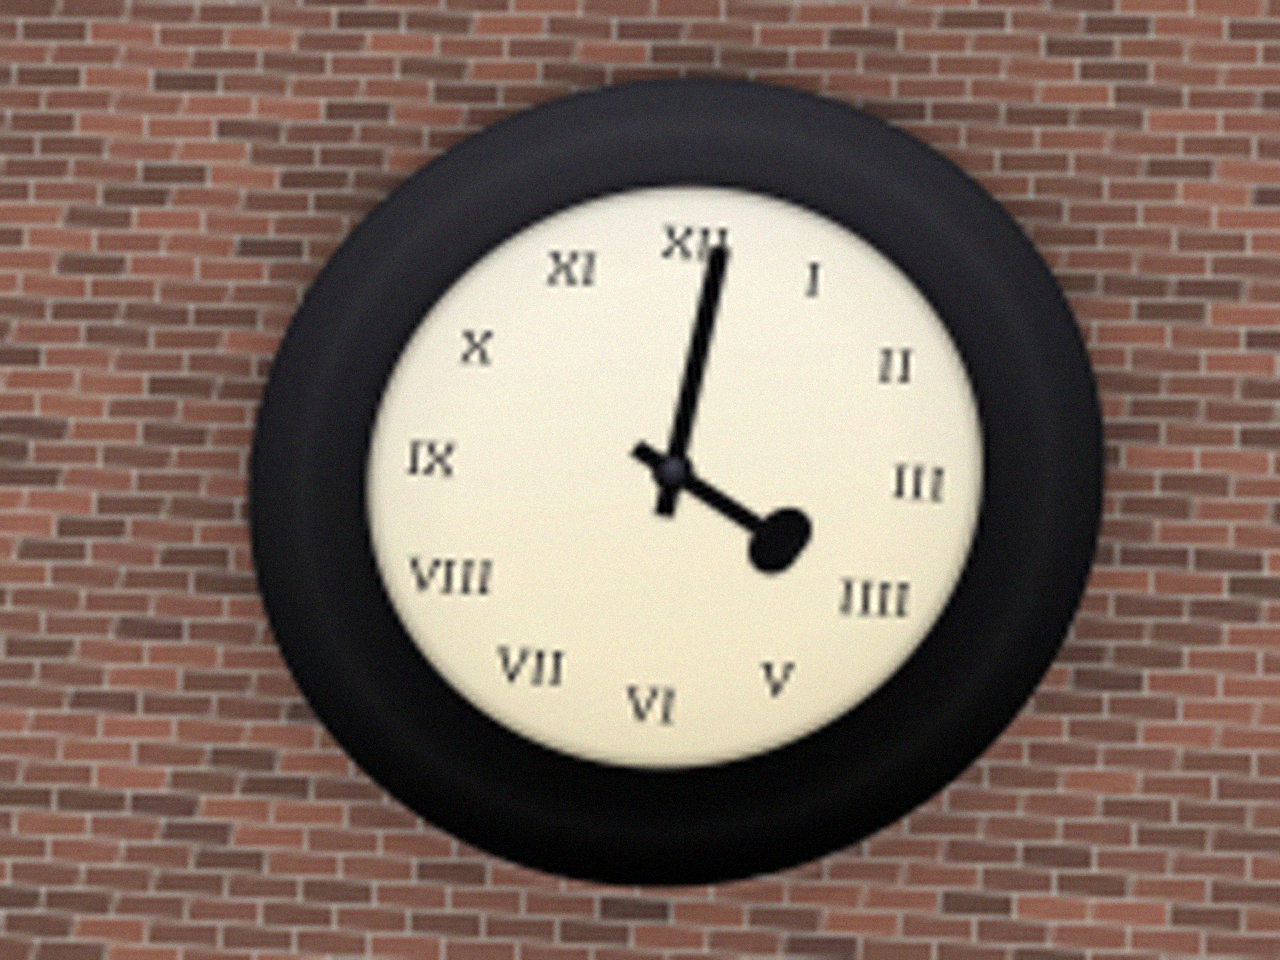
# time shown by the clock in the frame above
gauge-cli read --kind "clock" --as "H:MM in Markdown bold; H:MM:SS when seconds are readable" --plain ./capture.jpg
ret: **4:01**
